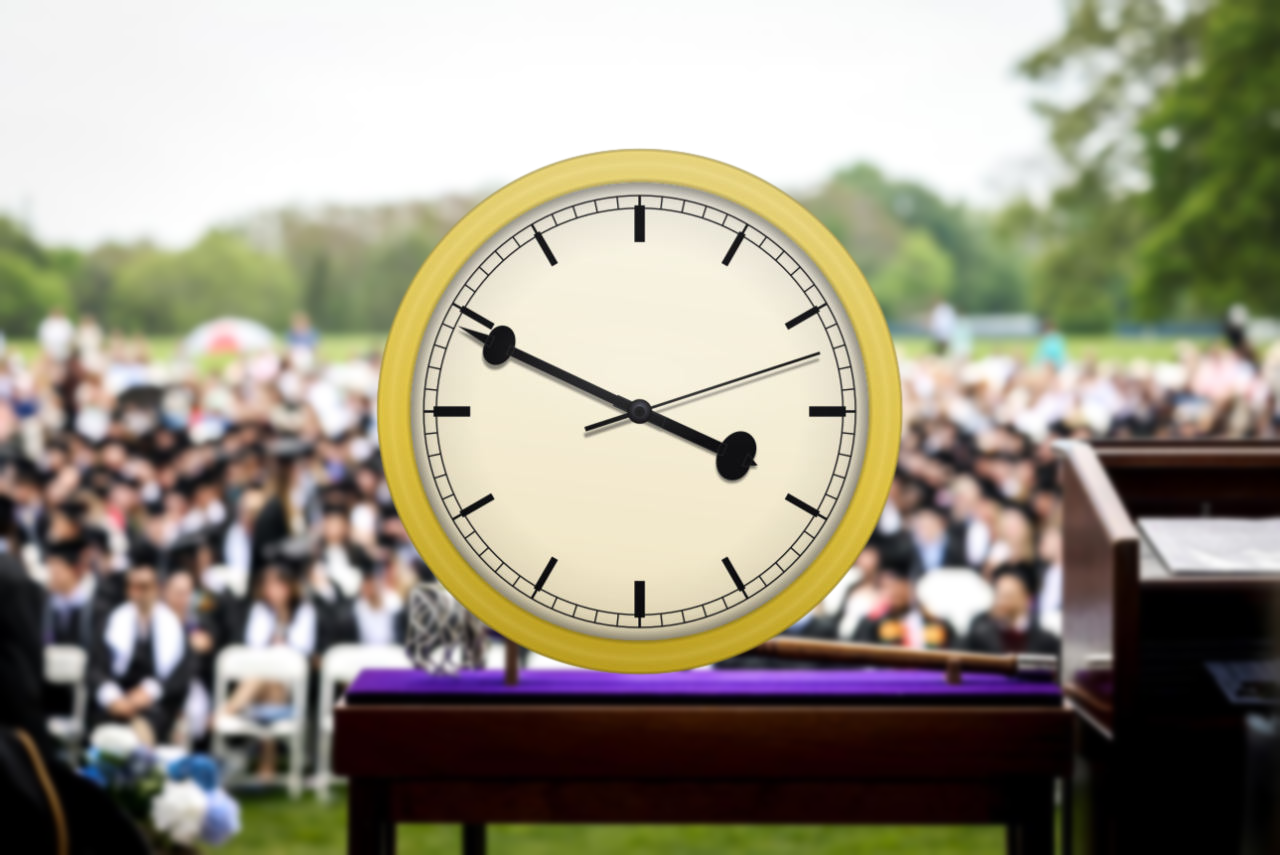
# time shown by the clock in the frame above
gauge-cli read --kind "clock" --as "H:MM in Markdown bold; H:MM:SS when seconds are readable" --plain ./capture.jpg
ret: **3:49:12**
